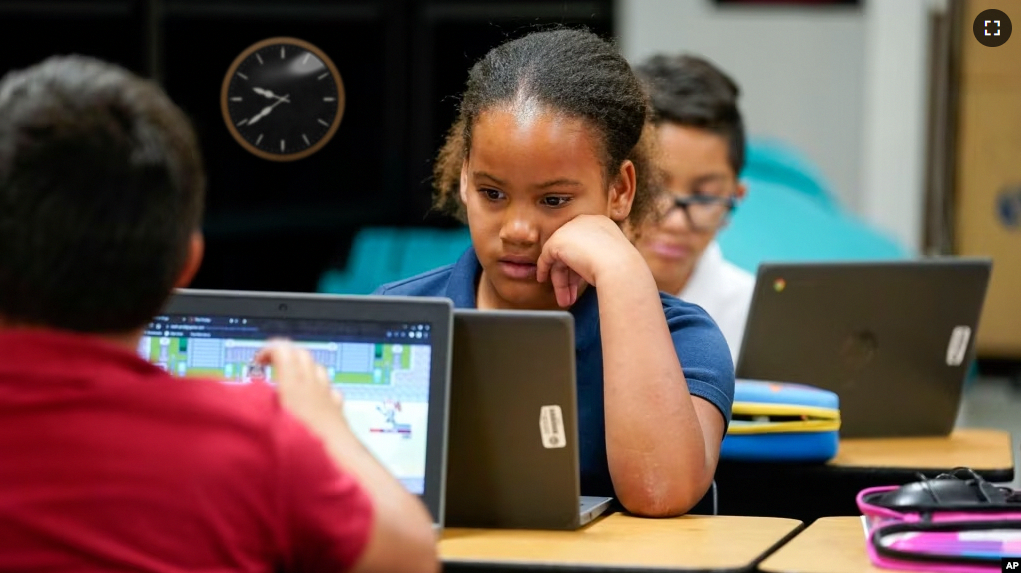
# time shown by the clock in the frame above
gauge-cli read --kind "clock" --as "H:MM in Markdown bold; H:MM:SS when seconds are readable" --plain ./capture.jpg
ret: **9:39**
